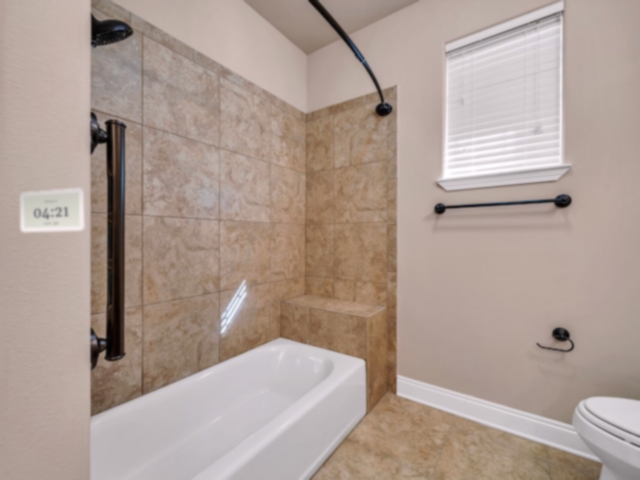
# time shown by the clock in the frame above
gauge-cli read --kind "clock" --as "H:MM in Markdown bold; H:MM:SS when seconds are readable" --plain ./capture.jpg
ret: **4:21**
